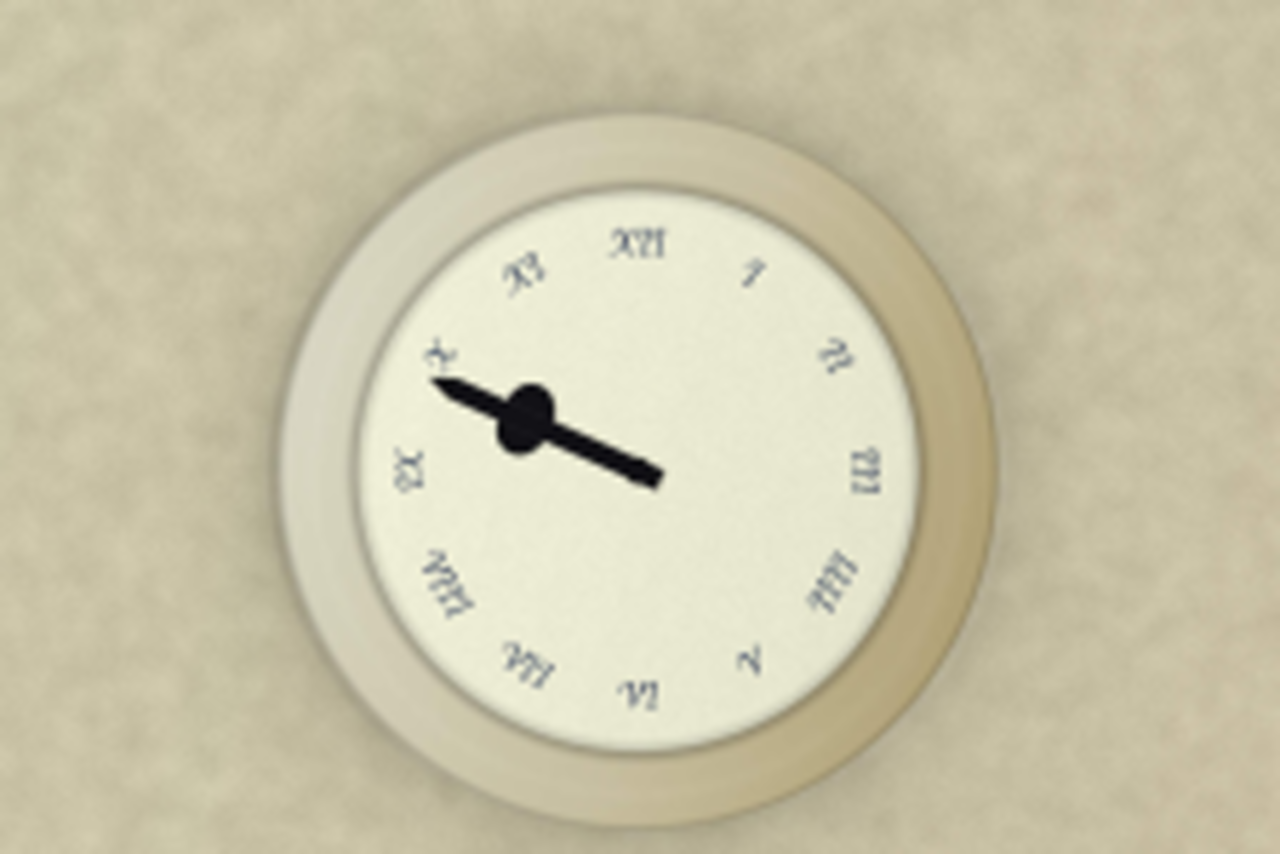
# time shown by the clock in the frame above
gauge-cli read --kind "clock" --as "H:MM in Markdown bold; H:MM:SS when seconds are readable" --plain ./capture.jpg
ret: **9:49**
